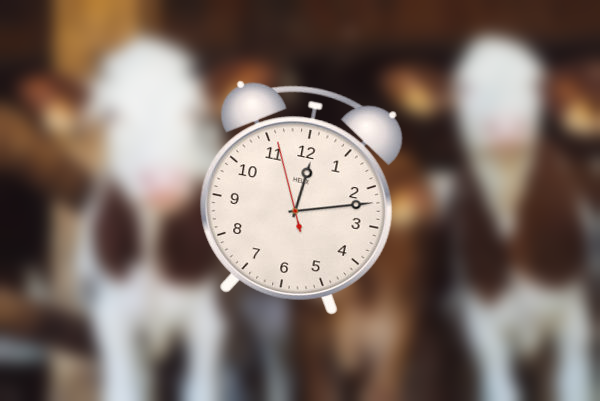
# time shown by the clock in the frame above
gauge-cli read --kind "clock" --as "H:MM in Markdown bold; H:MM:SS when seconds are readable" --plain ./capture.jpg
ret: **12:11:56**
